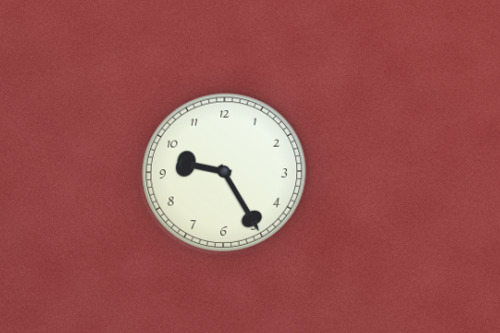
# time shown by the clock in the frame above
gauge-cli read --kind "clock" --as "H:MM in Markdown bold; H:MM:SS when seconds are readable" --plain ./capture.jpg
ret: **9:25**
